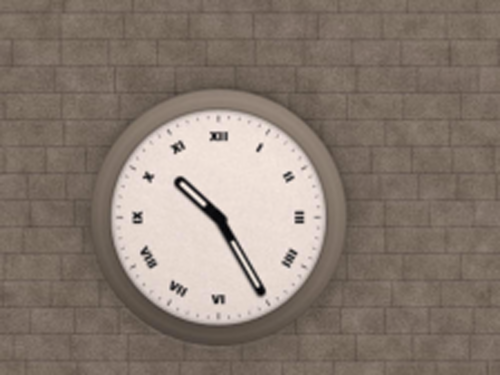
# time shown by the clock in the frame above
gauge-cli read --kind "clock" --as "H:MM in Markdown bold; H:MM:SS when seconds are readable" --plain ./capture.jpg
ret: **10:25**
